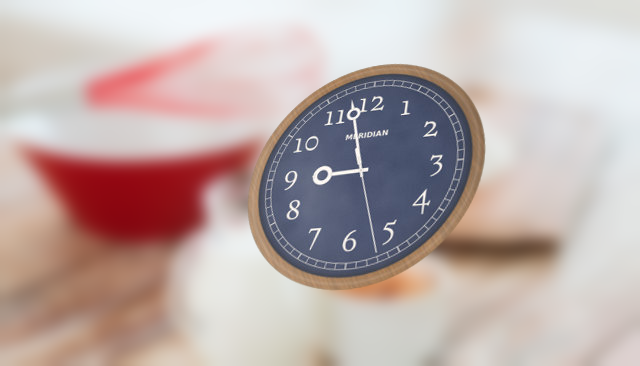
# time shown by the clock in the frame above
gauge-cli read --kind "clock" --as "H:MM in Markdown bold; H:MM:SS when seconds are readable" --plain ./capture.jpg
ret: **8:57:27**
